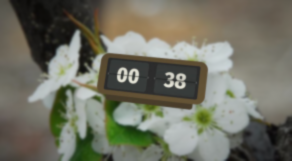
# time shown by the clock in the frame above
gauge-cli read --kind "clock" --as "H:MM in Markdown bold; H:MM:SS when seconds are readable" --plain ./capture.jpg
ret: **0:38**
